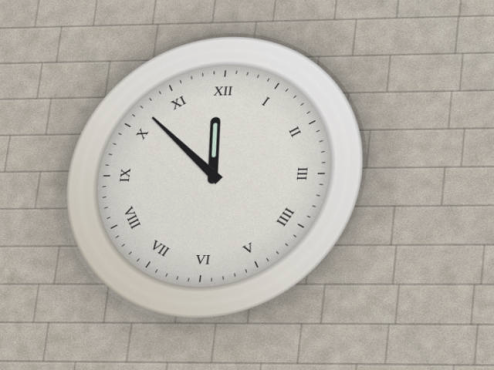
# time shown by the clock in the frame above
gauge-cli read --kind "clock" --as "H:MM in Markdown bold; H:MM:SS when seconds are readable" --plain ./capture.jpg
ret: **11:52**
